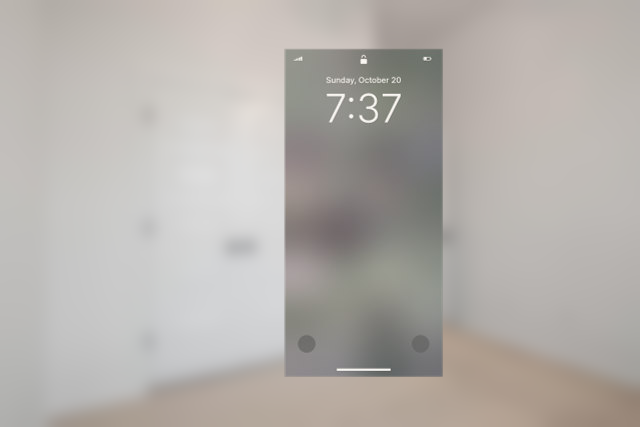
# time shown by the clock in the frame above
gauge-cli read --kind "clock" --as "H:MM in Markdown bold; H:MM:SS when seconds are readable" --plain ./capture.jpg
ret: **7:37**
